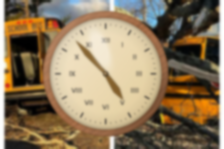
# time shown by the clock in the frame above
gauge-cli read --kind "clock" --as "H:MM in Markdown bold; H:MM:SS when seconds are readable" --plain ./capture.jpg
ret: **4:53**
